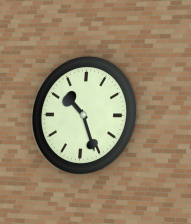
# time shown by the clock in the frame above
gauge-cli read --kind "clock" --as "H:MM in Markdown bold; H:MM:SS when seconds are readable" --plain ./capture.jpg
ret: **10:26**
